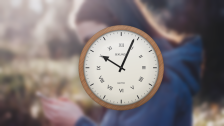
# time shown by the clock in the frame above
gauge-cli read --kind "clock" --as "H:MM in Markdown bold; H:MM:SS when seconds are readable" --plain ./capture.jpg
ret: **10:04**
